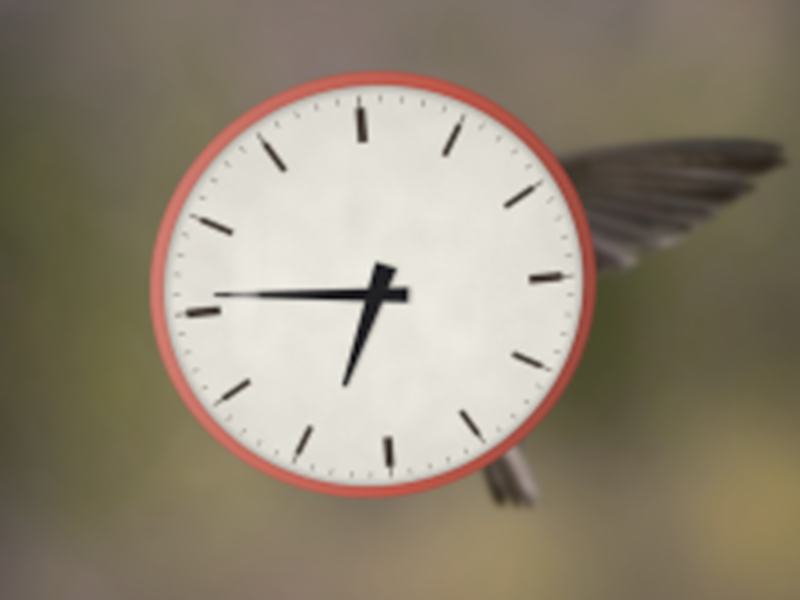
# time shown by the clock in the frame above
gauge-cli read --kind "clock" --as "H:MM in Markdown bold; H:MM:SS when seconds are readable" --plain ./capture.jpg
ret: **6:46**
